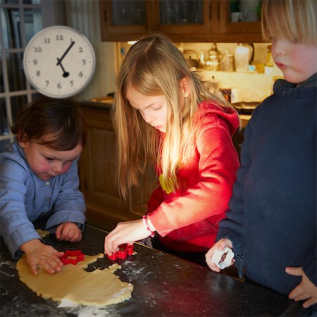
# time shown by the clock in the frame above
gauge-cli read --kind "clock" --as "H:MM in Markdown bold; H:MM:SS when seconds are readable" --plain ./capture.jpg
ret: **5:06**
